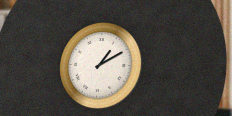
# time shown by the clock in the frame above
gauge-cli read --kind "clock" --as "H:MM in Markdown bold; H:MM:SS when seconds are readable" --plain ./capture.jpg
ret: **1:10**
